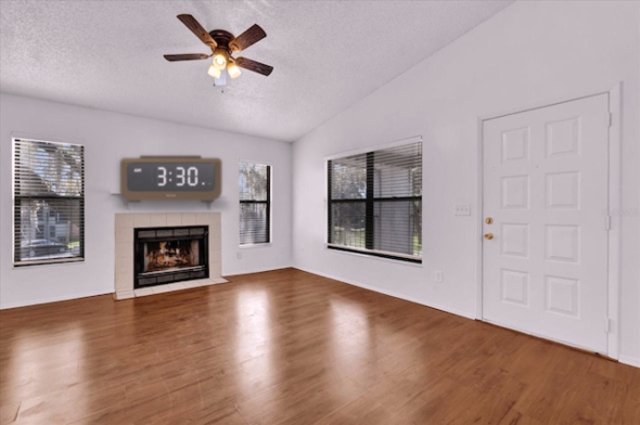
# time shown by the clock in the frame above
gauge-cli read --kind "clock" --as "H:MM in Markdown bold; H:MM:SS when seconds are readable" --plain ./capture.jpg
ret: **3:30**
